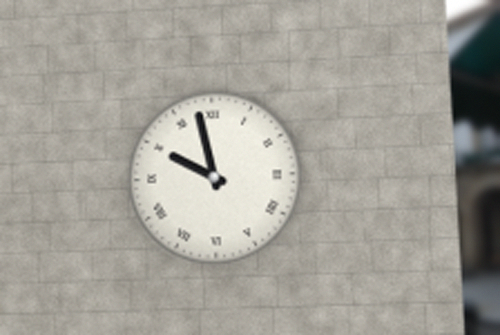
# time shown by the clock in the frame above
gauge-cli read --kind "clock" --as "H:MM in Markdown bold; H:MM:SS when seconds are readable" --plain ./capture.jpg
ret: **9:58**
